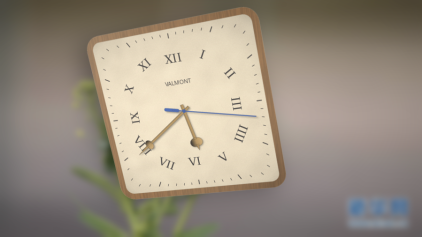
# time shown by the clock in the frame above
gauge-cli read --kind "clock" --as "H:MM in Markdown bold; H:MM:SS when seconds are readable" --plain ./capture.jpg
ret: **5:39:17**
